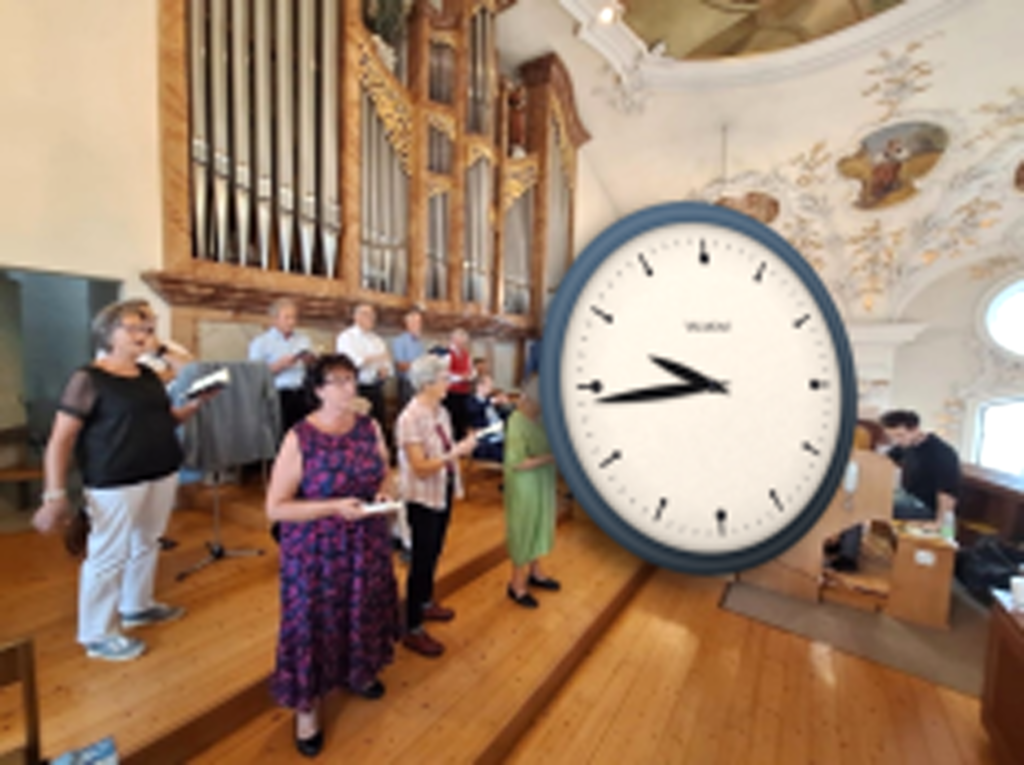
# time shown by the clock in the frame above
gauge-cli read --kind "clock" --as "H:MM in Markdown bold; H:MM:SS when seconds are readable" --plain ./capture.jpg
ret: **9:44**
